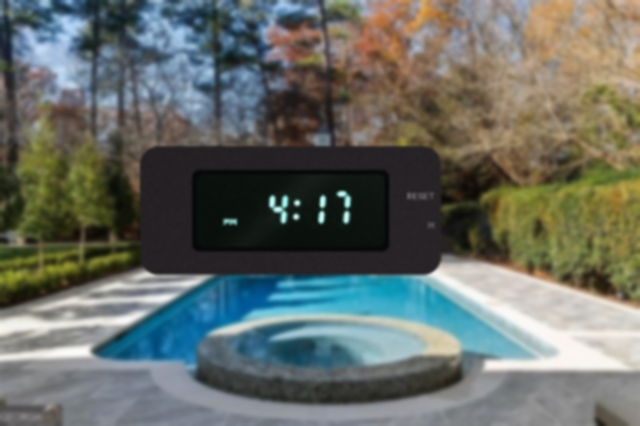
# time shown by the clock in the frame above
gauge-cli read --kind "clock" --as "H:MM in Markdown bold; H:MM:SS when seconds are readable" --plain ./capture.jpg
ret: **4:17**
